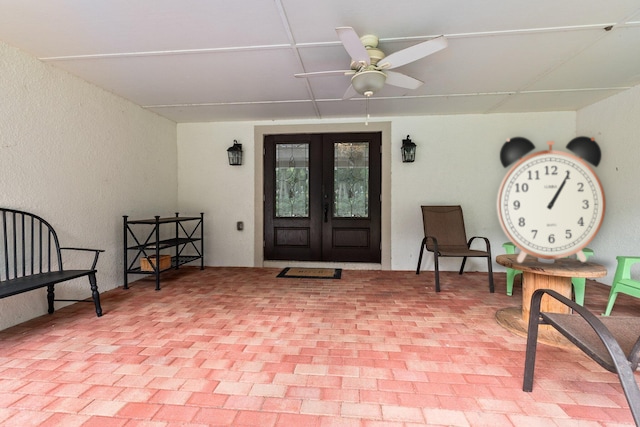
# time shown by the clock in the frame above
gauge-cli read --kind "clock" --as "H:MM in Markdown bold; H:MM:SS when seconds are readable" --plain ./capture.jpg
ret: **1:05**
